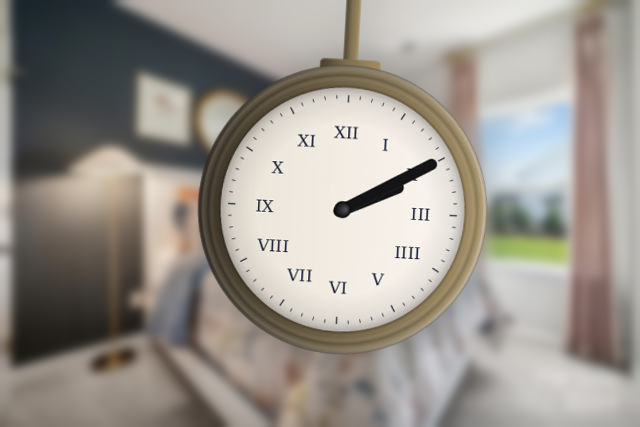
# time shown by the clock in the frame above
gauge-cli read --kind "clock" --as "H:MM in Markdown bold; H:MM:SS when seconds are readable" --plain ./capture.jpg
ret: **2:10**
